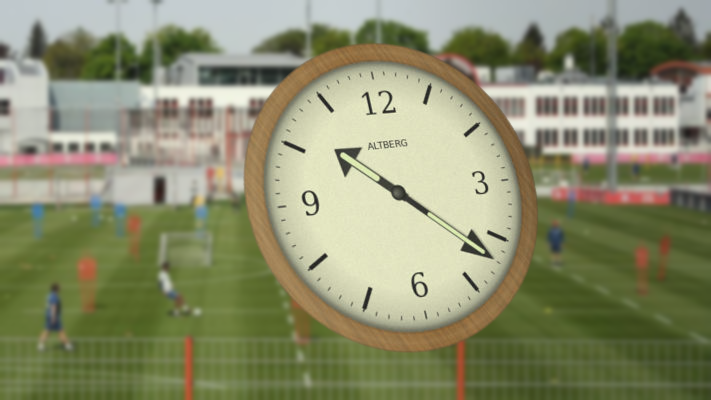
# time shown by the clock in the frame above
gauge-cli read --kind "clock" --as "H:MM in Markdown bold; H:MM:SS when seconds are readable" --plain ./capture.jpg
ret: **10:22**
